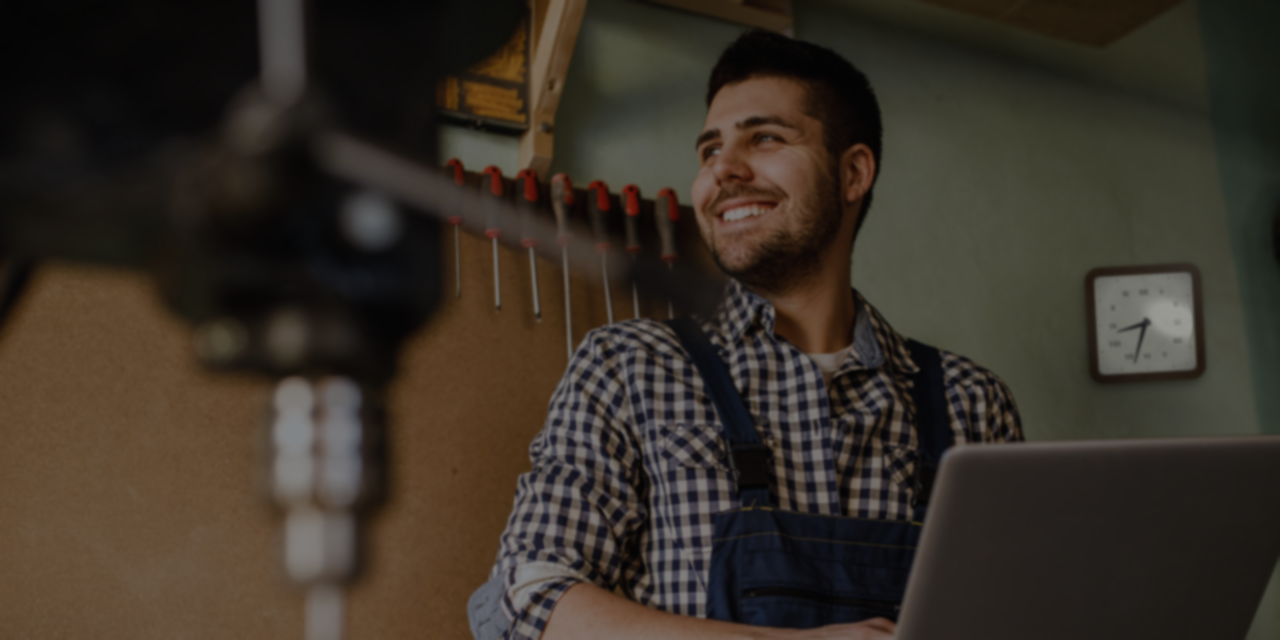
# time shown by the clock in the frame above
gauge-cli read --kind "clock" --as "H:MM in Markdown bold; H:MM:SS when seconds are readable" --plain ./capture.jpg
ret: **8:33**
